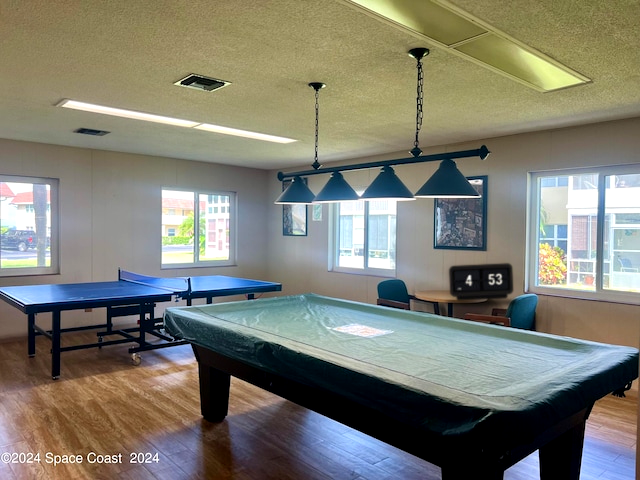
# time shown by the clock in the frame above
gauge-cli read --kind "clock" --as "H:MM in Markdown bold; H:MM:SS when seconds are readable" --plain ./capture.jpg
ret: **4:53**
